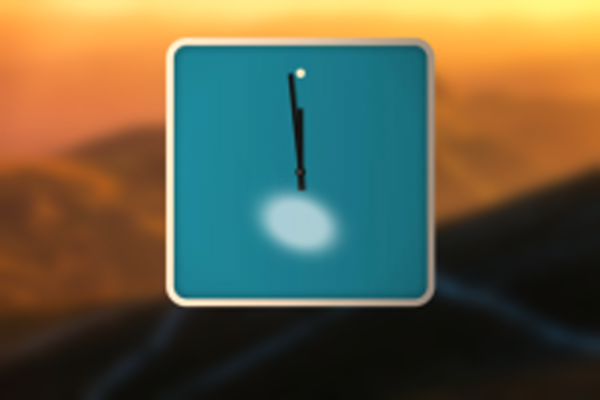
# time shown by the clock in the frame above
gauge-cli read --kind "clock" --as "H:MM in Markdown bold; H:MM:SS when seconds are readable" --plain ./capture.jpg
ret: **11:59**
